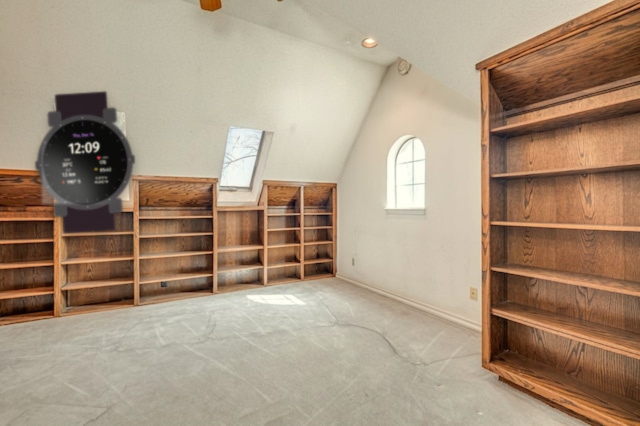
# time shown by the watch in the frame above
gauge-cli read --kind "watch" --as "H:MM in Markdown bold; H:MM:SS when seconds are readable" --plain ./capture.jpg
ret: **12:09**
